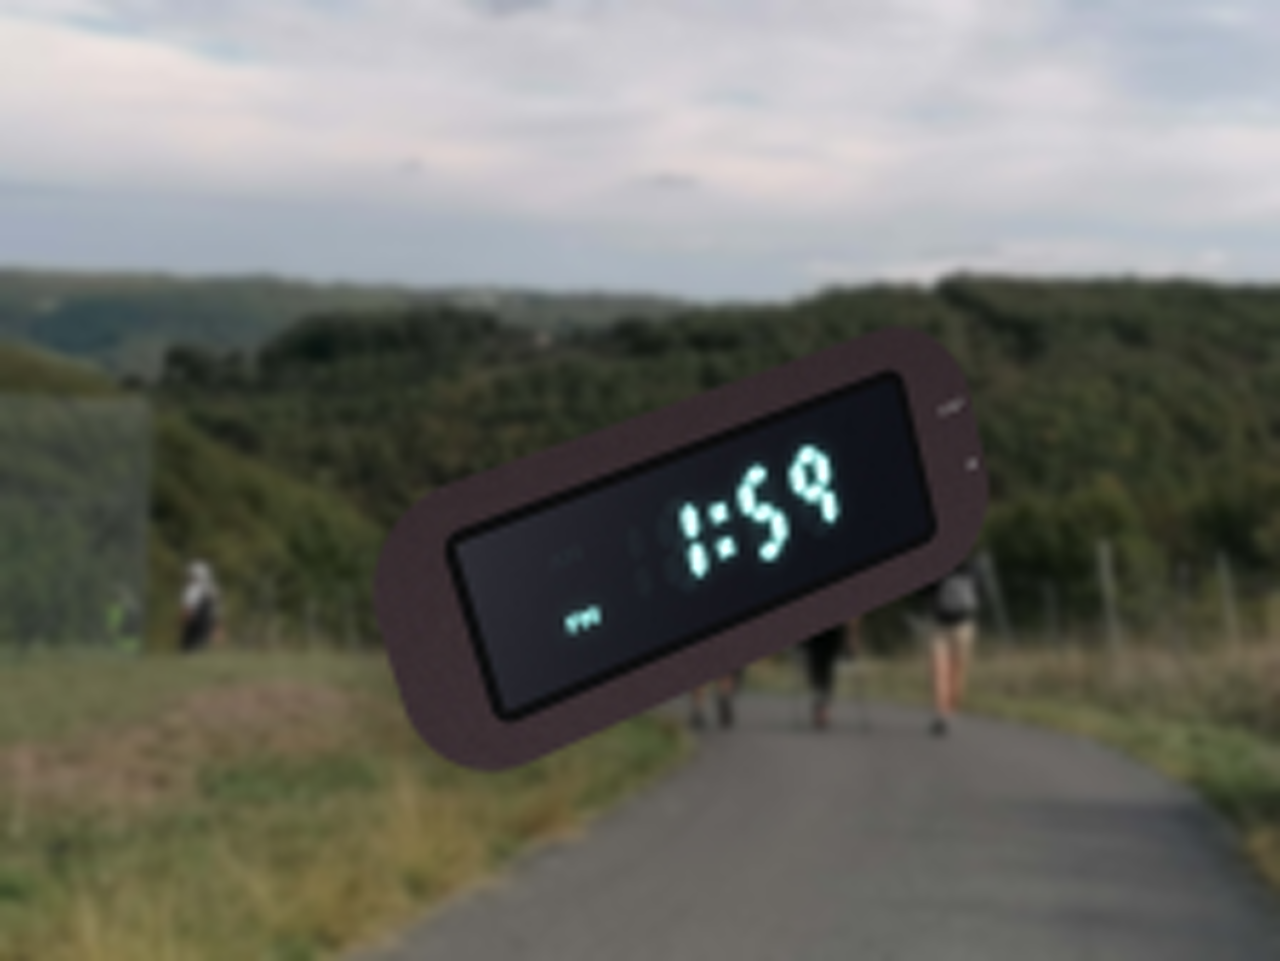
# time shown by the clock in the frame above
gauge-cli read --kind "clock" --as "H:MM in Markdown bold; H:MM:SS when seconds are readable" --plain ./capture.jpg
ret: **1:59**
